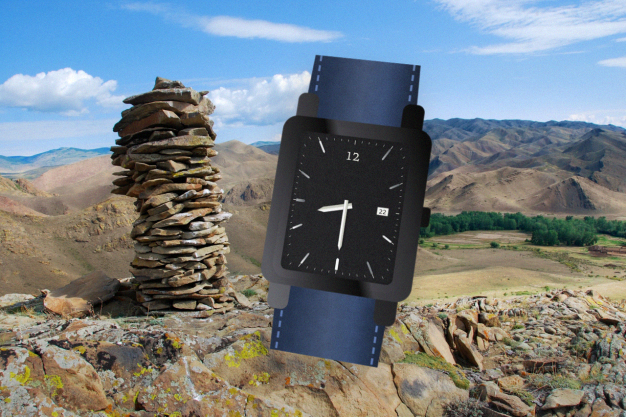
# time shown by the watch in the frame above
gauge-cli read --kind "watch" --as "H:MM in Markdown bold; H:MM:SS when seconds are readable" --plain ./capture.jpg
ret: **8:30**
